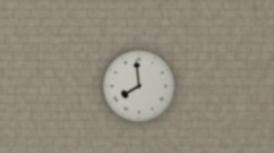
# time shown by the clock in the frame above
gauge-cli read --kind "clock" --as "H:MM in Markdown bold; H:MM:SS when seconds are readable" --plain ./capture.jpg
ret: **7:59**
